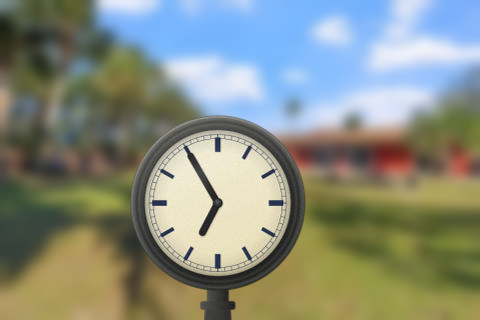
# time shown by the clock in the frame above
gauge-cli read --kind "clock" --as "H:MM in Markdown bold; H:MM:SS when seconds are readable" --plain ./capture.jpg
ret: **6:55**
